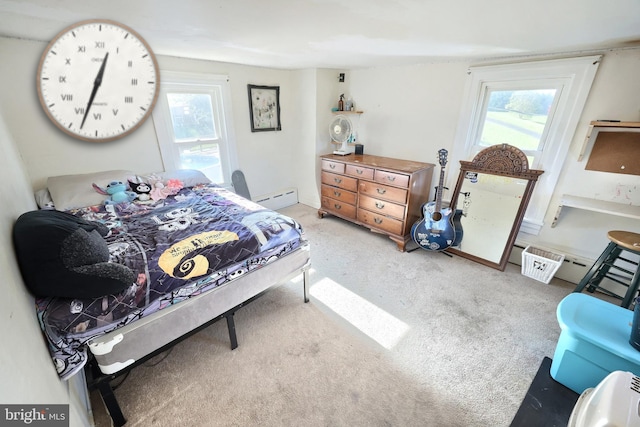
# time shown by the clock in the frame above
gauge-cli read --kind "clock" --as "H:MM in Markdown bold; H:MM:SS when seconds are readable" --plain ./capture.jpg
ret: **12:33**
